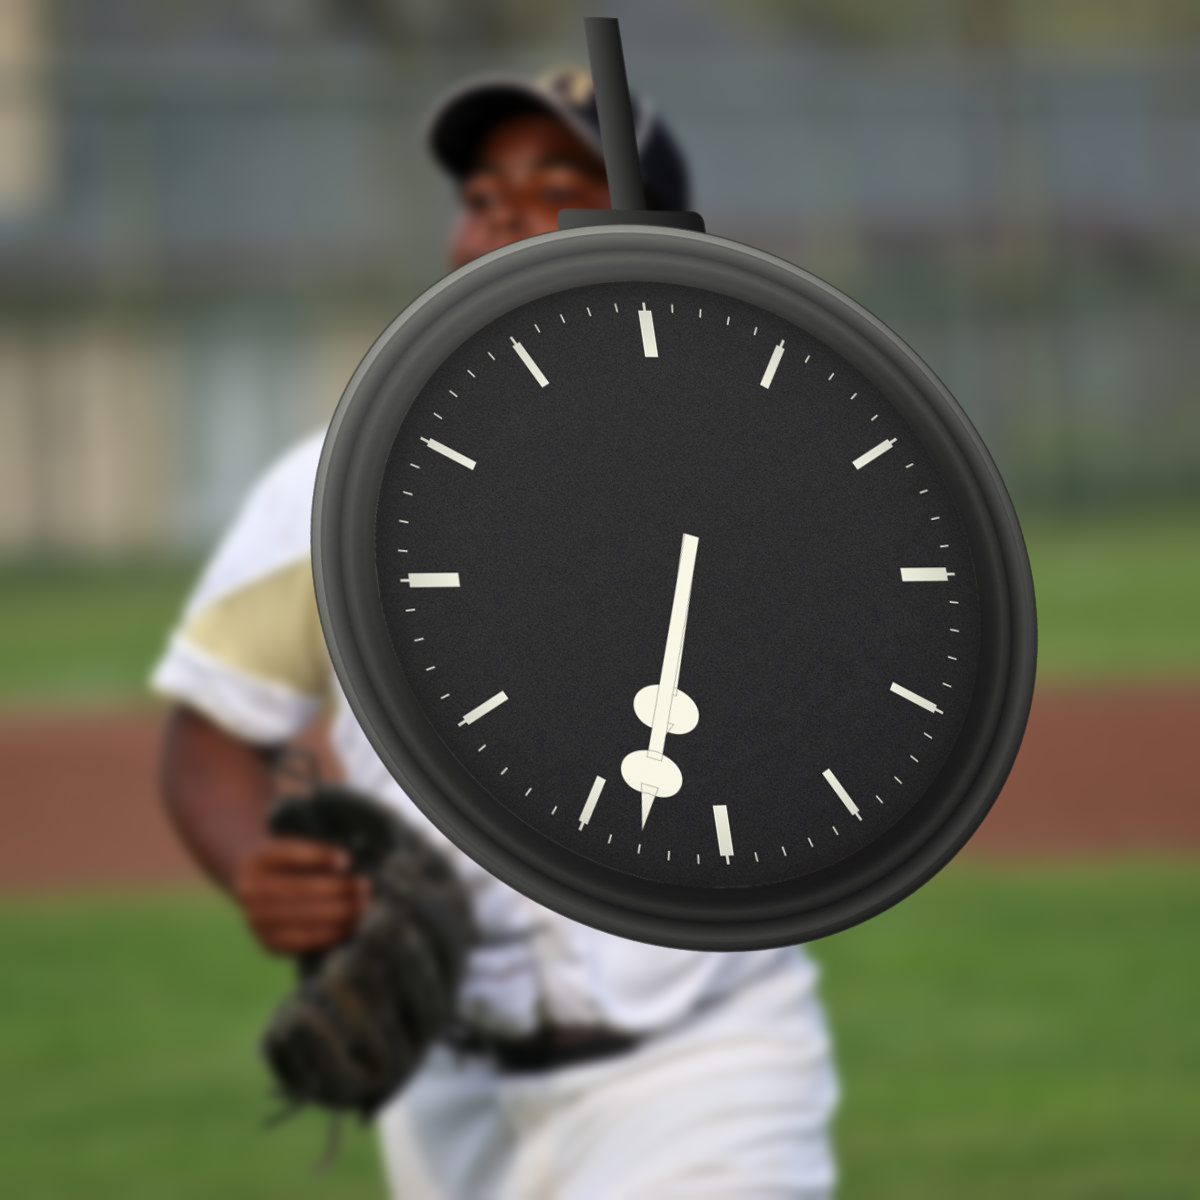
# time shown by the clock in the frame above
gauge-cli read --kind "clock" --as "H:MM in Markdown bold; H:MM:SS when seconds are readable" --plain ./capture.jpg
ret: **6:33**
